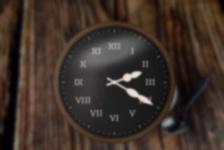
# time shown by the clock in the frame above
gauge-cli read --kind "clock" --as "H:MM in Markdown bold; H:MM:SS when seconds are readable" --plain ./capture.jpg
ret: **2:20**
